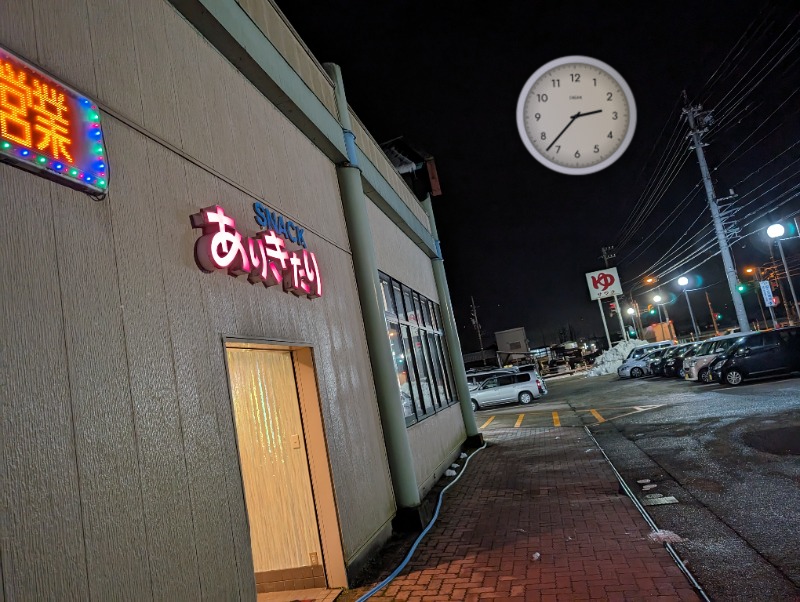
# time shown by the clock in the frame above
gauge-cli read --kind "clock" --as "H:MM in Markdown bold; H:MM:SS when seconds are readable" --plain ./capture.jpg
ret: **2:37**
